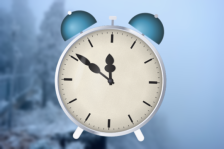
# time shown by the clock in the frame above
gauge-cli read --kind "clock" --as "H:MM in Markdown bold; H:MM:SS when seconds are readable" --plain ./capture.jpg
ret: **11:51**
